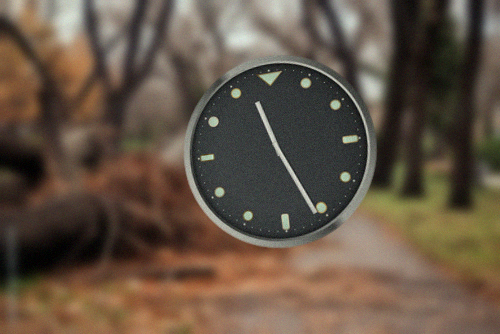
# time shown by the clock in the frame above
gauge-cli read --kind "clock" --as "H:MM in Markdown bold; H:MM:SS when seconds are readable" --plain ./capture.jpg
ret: **11:26**
